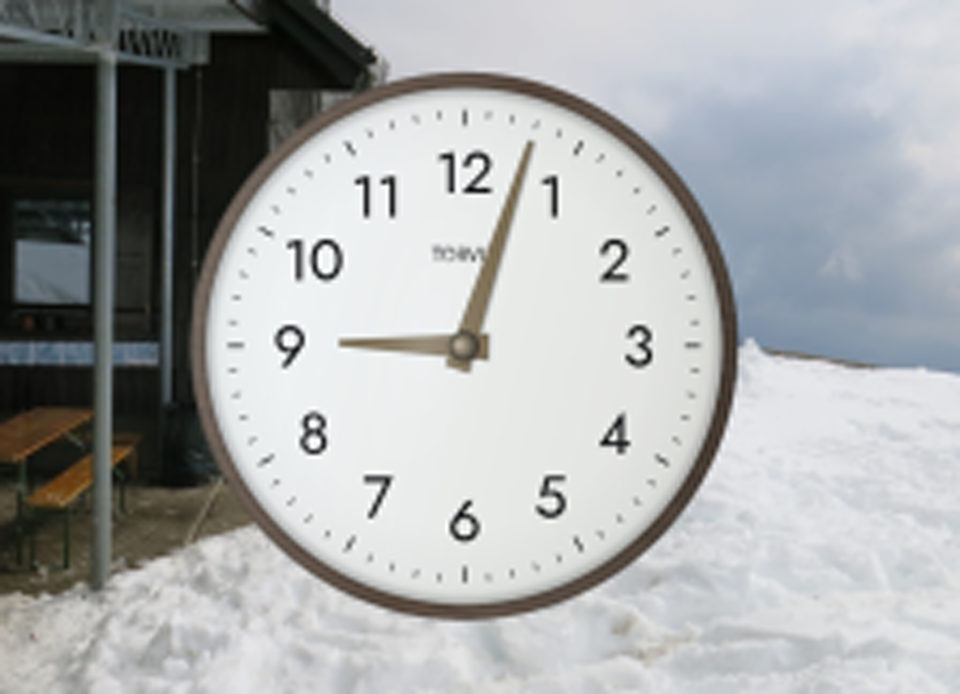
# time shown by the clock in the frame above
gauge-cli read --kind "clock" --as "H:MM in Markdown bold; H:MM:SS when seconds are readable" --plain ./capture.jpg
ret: **9:03**
